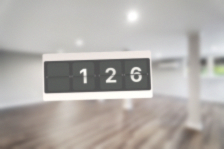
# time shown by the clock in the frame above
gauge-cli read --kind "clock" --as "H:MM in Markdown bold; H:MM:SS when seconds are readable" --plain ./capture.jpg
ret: **1:26**
